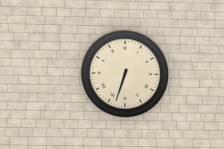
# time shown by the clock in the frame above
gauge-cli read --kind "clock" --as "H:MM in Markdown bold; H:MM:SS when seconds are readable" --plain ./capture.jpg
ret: **6:33**
